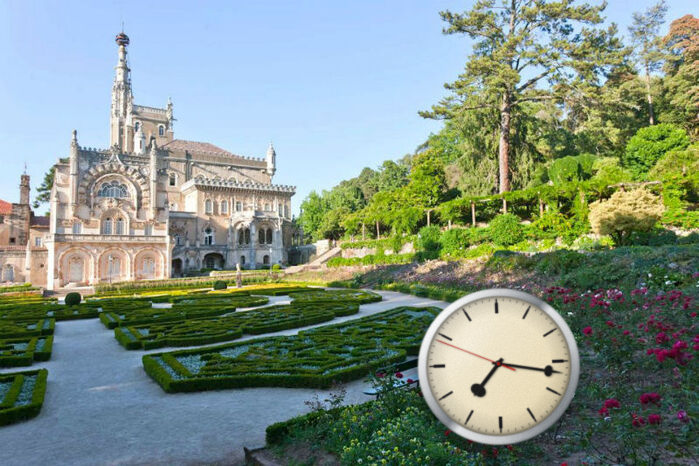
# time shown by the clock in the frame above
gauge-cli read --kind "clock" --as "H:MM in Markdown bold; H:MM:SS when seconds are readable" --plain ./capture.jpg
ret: **7:16:49**
